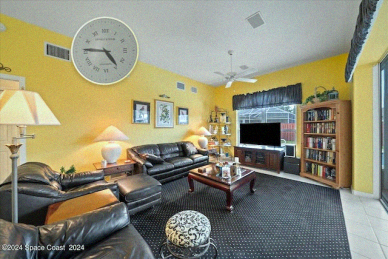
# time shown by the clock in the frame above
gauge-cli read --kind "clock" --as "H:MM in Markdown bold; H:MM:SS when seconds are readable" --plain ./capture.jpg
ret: **4:46**
